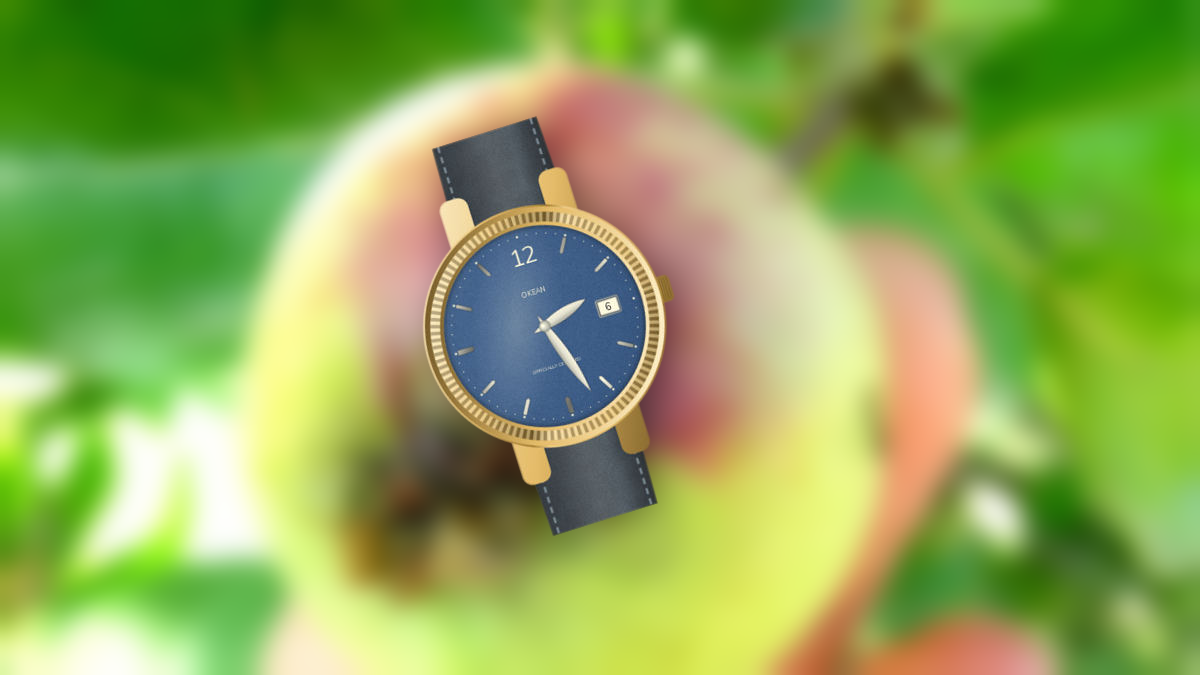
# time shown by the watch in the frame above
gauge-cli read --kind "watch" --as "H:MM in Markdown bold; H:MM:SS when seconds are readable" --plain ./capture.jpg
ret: **2:27**
